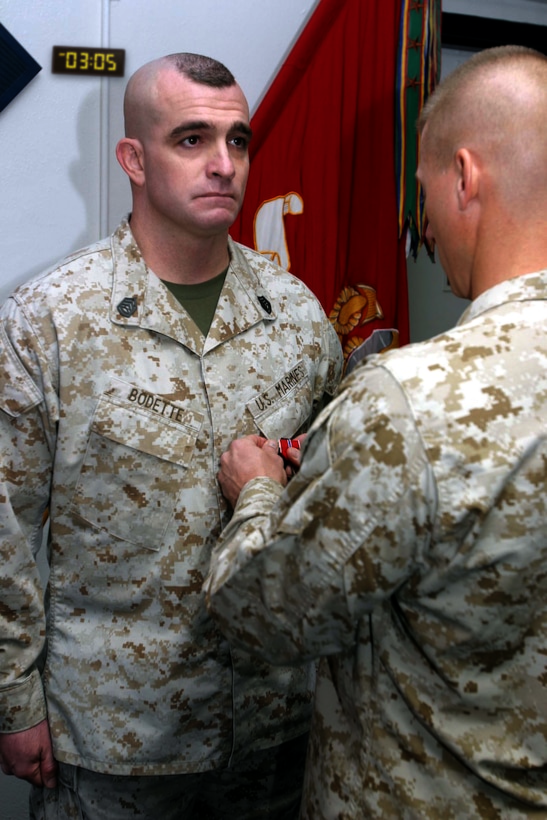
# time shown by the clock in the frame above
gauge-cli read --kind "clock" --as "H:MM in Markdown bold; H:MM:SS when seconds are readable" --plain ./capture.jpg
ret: **3:05**
